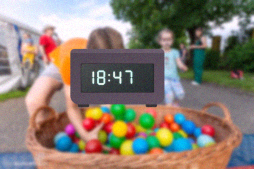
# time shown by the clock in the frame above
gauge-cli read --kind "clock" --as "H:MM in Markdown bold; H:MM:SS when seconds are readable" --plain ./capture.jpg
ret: **18:47**
